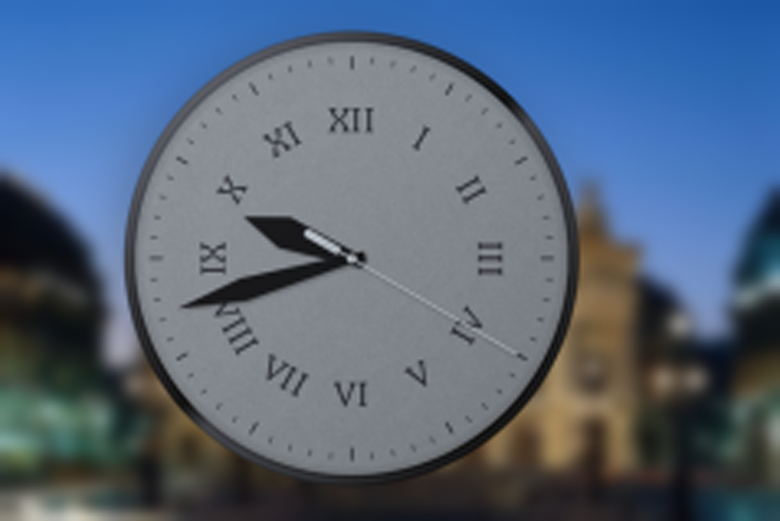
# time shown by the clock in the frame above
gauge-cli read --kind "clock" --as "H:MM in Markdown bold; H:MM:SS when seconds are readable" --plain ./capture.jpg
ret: **9:42:20**
